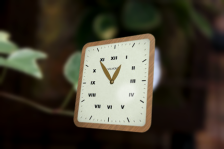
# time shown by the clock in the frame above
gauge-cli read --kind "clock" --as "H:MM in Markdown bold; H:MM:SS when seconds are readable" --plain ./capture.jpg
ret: **12:54**
